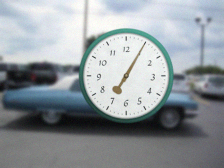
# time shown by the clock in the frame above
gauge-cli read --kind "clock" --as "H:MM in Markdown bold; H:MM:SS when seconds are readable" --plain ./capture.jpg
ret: **7:05**
